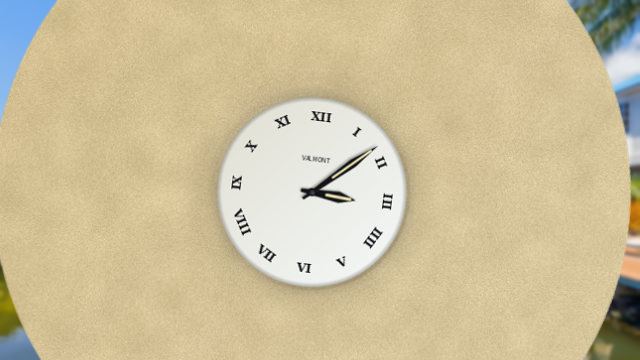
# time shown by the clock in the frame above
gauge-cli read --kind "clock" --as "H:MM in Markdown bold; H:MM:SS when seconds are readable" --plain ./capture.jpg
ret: **3:08**
